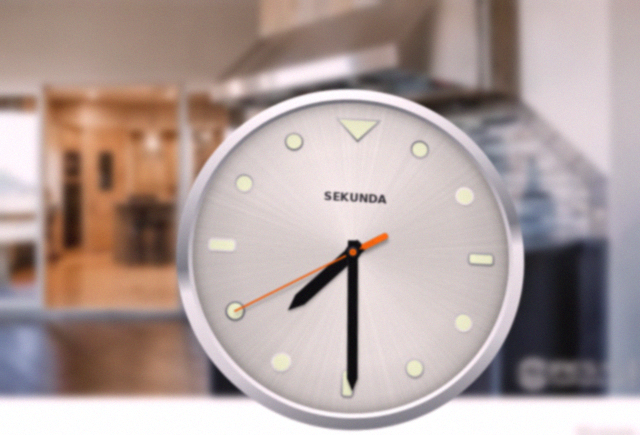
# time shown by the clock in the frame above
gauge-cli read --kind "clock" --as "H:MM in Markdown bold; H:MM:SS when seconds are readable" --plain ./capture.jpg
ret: **7:29:40**
